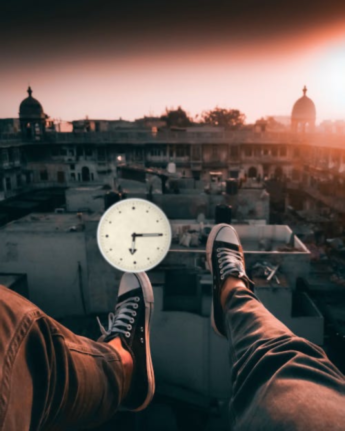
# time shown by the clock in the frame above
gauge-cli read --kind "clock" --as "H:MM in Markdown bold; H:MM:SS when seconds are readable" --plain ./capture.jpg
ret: **6:15**
